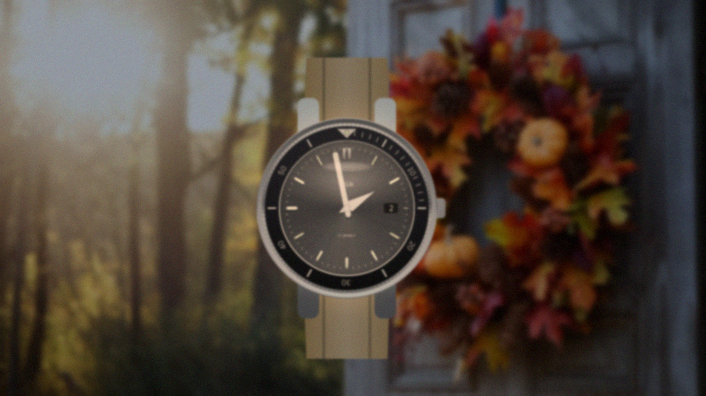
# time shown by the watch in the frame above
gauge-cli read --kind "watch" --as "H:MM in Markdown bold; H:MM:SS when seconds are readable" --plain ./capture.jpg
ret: **1:58**
